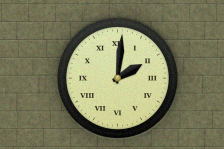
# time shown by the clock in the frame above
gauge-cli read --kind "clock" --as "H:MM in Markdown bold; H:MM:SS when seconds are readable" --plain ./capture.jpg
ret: **2:01**
